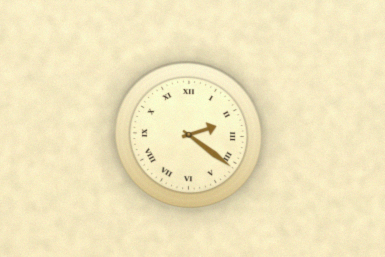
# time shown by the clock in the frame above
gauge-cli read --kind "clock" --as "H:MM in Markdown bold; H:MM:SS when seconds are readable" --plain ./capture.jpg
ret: **2:21**
